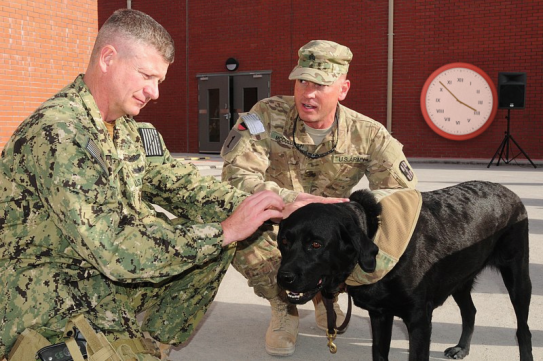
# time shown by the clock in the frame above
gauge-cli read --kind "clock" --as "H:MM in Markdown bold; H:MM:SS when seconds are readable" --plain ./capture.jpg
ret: **3:52**
